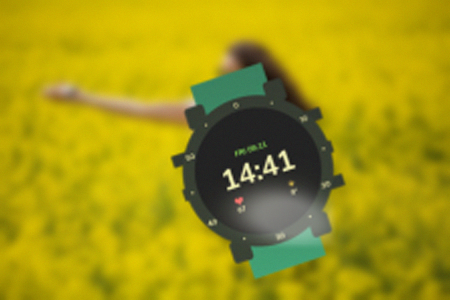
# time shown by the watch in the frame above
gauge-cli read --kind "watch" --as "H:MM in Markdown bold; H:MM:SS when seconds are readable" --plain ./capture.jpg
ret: **14:41**
